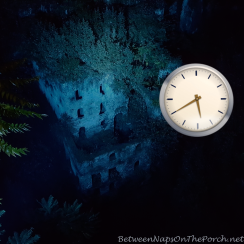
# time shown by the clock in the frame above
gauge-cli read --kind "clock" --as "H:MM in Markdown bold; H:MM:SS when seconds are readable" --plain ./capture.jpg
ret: **5:40**
